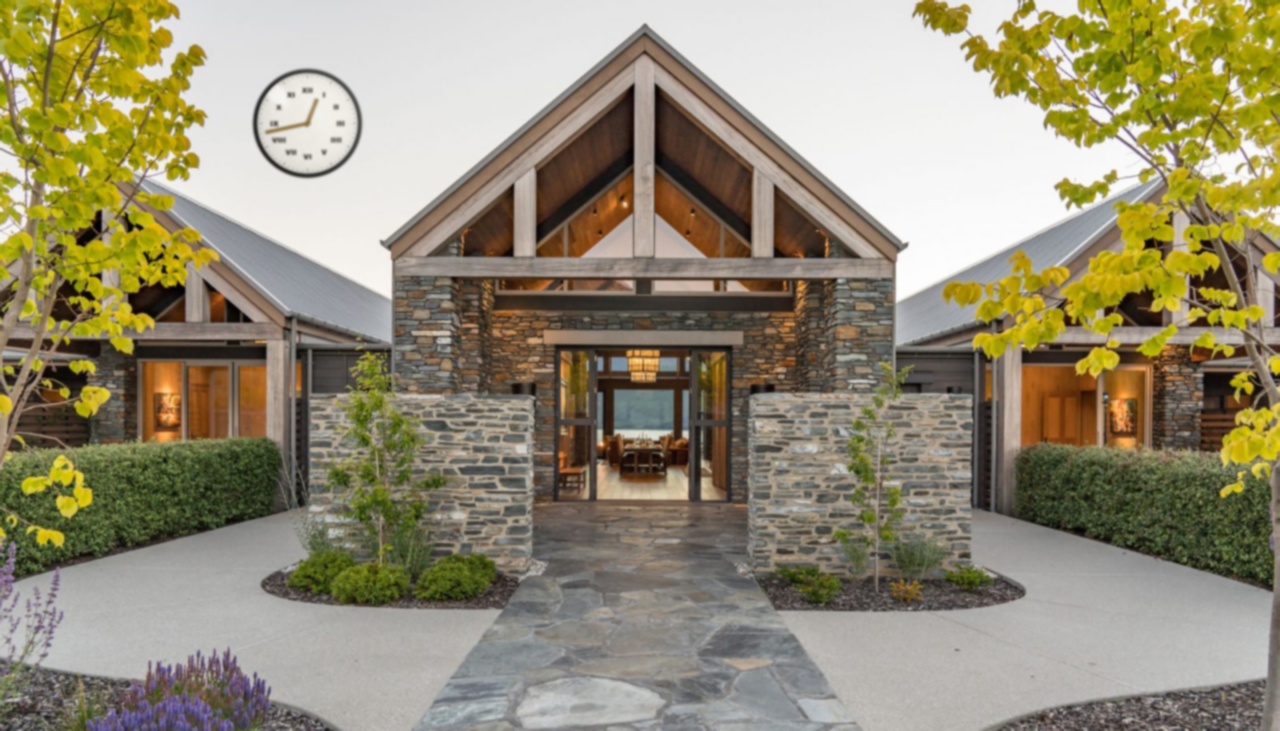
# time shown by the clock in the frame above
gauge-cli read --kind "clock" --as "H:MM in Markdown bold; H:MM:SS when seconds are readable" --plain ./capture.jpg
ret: **12:43**
